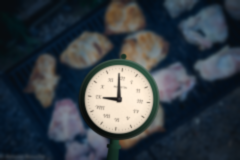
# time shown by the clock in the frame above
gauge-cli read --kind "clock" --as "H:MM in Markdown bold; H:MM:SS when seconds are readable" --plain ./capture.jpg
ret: **8:59**
